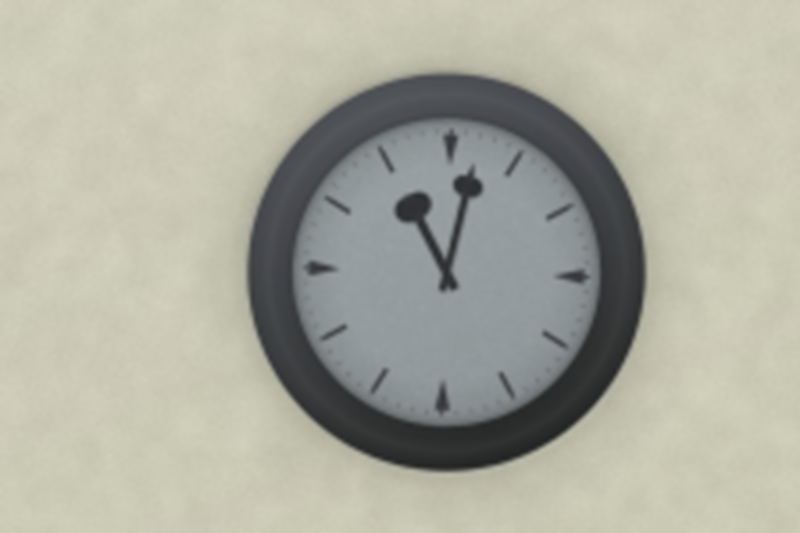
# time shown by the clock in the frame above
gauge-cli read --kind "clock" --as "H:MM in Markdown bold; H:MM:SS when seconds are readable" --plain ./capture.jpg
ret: **11:02**
